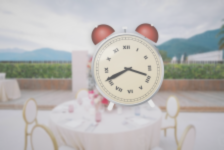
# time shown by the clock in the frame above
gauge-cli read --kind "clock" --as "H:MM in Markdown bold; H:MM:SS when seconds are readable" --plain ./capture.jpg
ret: **3:41**
